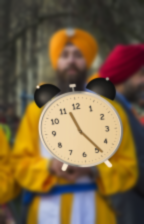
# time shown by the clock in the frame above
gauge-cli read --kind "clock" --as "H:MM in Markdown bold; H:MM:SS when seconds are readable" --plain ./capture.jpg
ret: **11:24**
